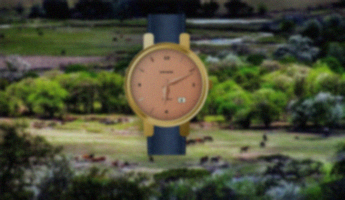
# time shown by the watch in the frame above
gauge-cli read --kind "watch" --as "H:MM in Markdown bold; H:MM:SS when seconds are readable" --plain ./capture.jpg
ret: **6:11**
